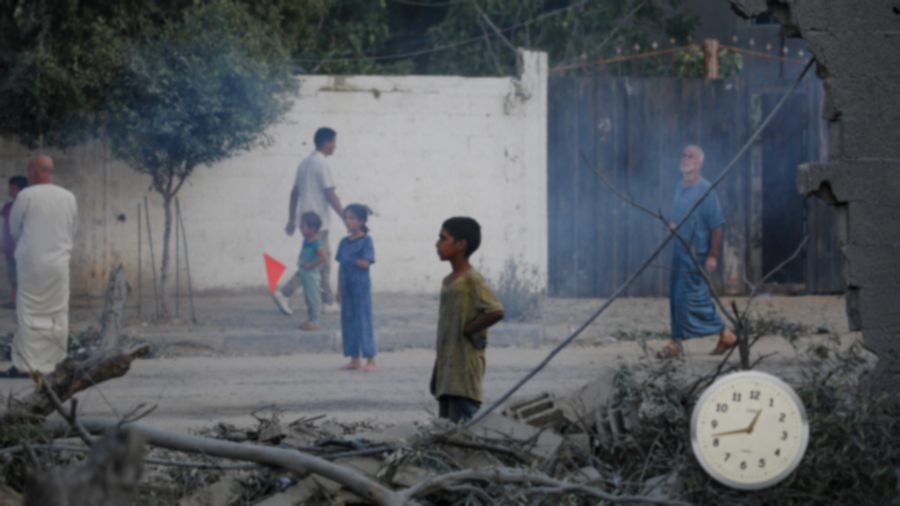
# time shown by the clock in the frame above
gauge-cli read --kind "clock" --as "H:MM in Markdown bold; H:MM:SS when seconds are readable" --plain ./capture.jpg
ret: **12:42**
